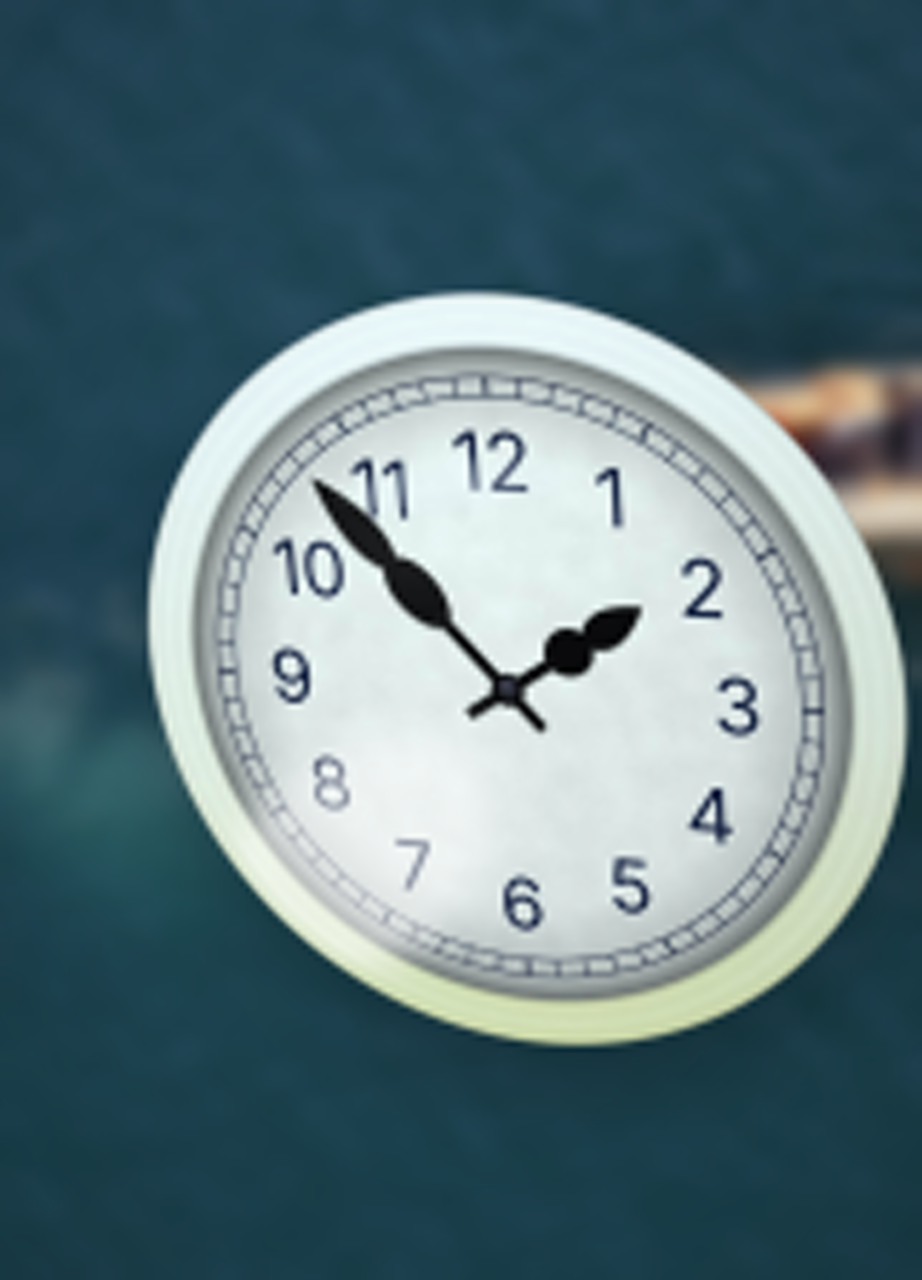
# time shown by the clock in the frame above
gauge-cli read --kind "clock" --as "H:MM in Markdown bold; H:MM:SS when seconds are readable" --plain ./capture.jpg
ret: **1:53**
